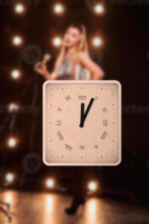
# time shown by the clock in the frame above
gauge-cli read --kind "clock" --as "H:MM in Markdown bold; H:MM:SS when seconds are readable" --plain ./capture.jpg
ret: **12:04**
